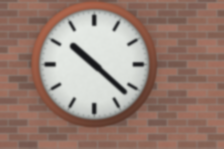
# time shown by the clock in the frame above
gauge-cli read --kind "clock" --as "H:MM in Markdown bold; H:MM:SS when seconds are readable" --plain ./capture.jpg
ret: **10:22**
